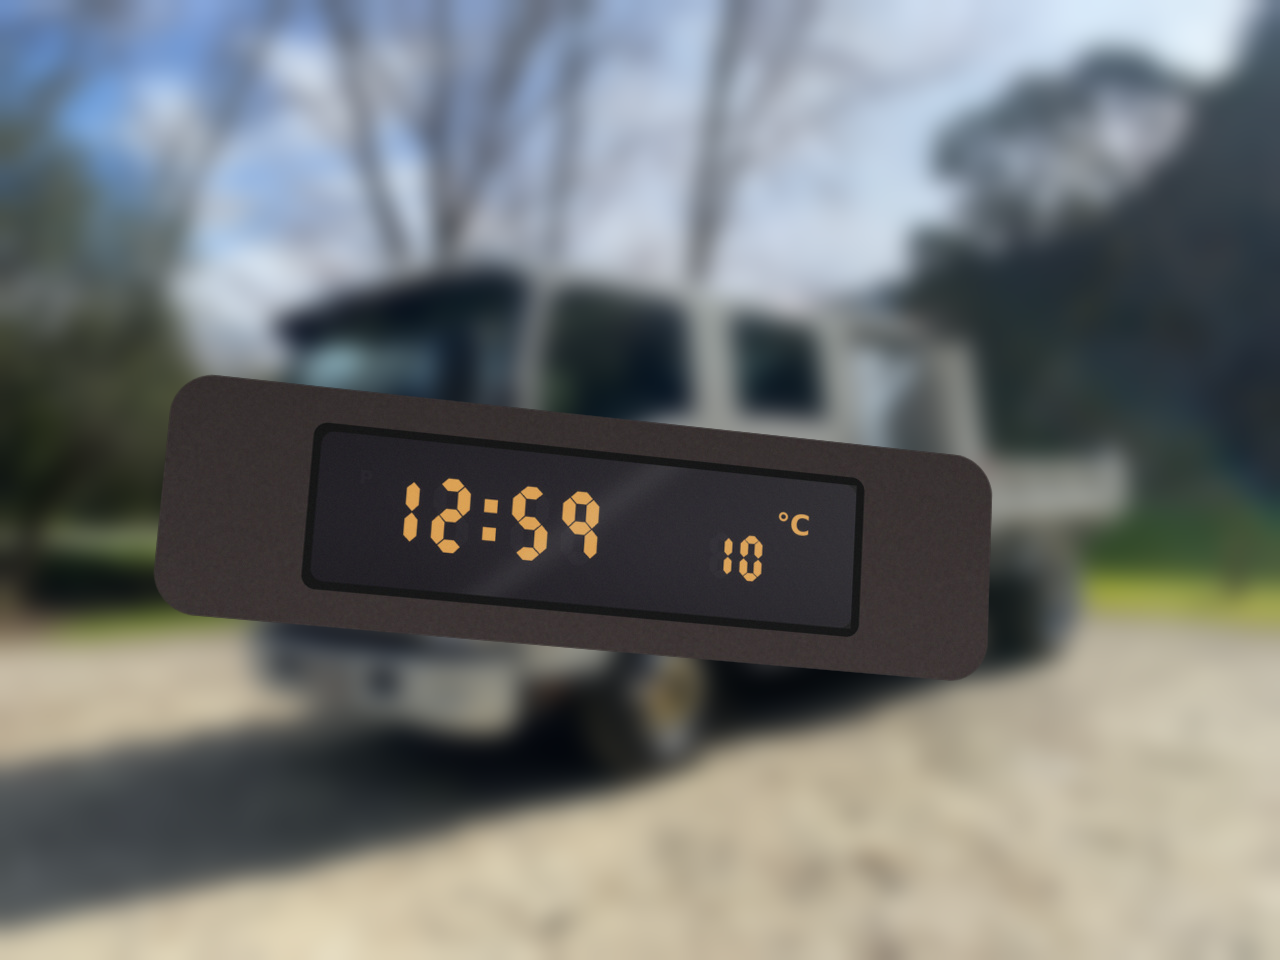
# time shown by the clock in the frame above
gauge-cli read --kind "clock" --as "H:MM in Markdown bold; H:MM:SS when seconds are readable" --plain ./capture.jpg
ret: **12:59**
